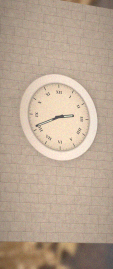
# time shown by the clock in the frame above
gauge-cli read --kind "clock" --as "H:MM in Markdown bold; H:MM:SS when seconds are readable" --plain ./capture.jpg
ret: **2:41**
